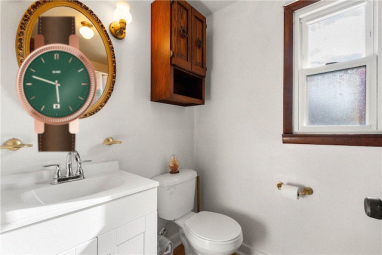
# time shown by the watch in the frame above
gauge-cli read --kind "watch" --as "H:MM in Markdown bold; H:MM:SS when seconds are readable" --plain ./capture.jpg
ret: **5:48**
